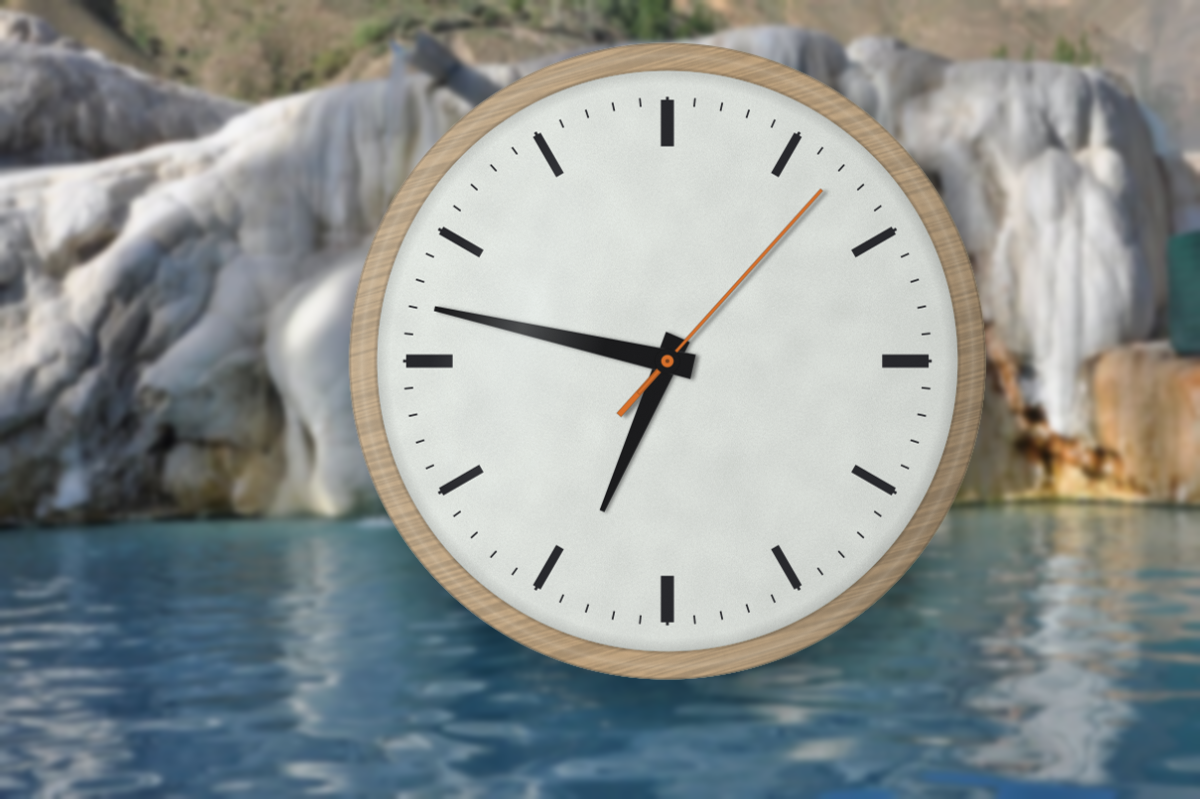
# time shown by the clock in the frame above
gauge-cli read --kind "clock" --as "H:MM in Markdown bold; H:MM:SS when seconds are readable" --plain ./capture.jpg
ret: **6:47:07**
